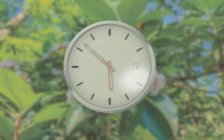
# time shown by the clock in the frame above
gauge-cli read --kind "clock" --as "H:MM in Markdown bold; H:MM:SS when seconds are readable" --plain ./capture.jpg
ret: **5:52**
